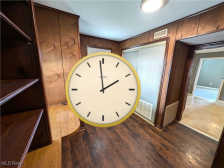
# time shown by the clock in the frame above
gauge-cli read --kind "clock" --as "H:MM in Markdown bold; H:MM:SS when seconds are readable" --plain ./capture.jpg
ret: **1:59**
